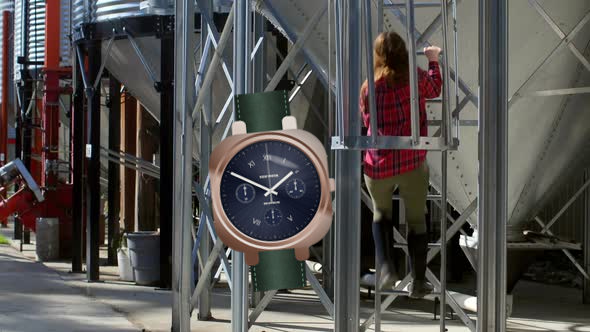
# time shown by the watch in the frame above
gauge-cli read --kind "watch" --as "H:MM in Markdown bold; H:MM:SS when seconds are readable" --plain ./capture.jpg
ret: **1:50**
